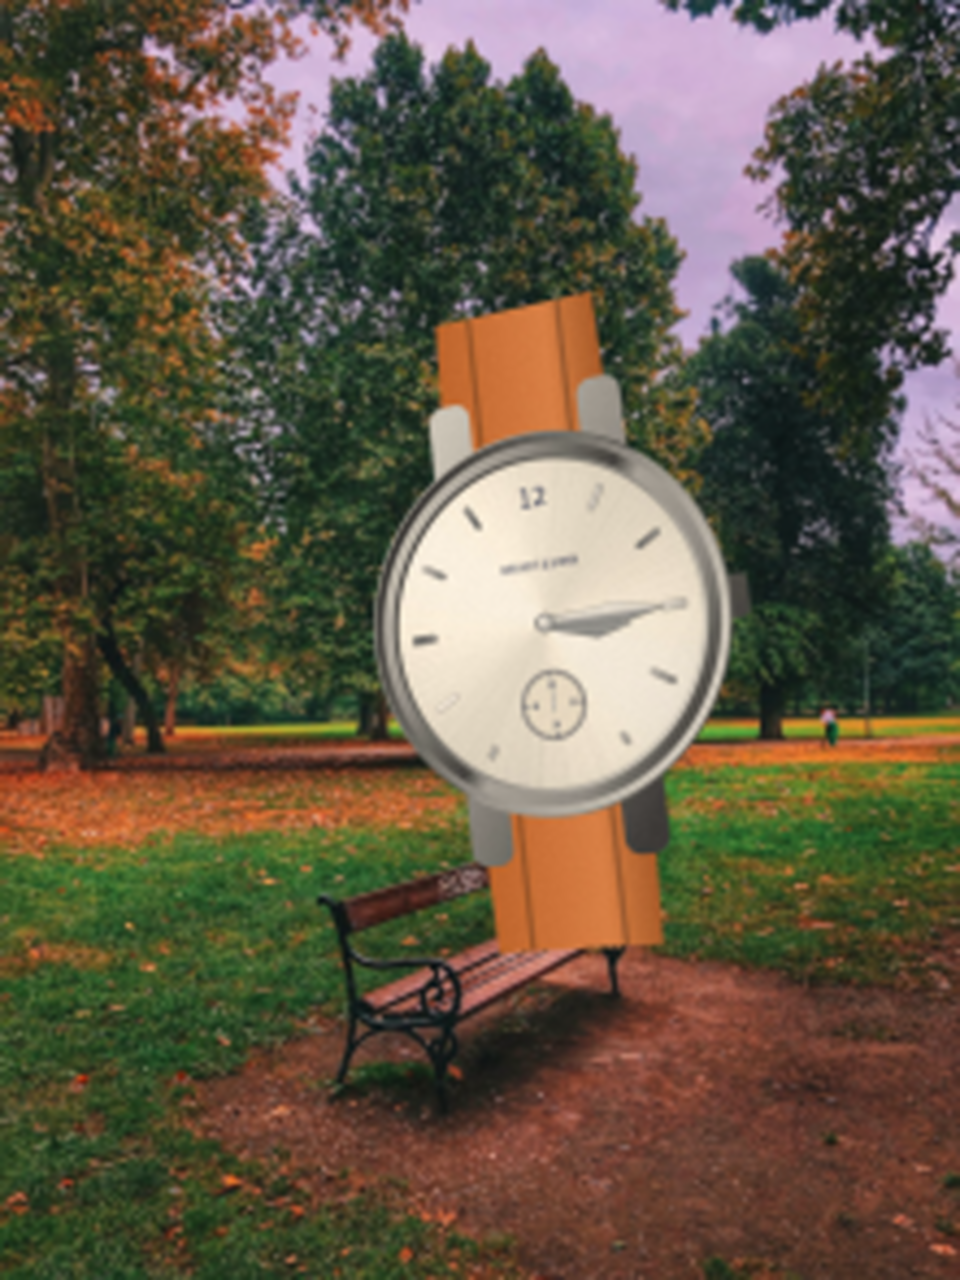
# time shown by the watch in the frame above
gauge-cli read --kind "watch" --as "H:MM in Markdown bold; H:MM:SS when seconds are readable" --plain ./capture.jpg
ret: **3:15**
